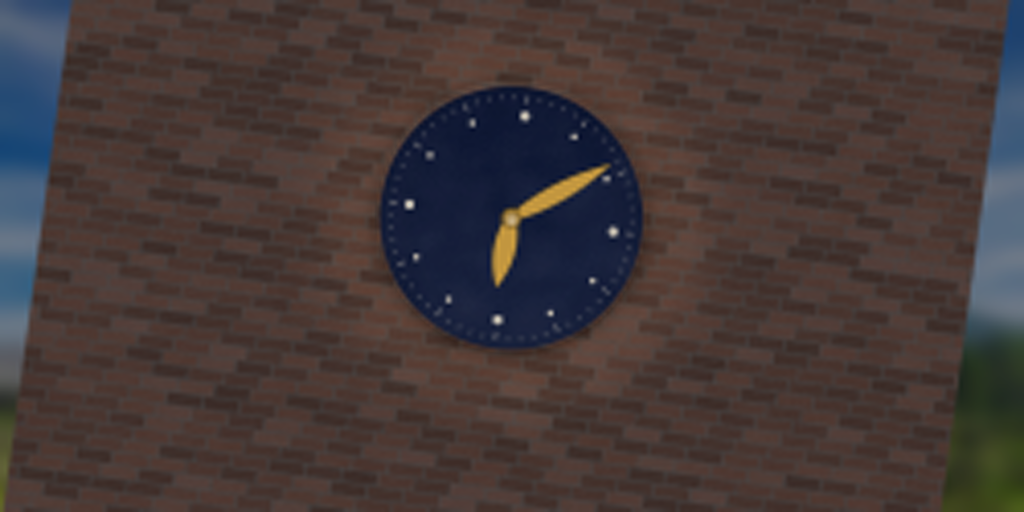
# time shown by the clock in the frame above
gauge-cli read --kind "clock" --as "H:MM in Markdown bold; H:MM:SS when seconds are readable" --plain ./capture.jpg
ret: **6:09**
